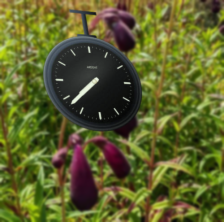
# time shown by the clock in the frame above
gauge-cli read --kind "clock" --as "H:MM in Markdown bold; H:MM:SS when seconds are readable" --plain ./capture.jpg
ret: **7:38**
